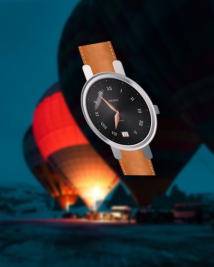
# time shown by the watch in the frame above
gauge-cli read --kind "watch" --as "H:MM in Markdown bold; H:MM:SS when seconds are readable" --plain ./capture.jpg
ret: **6:54**
